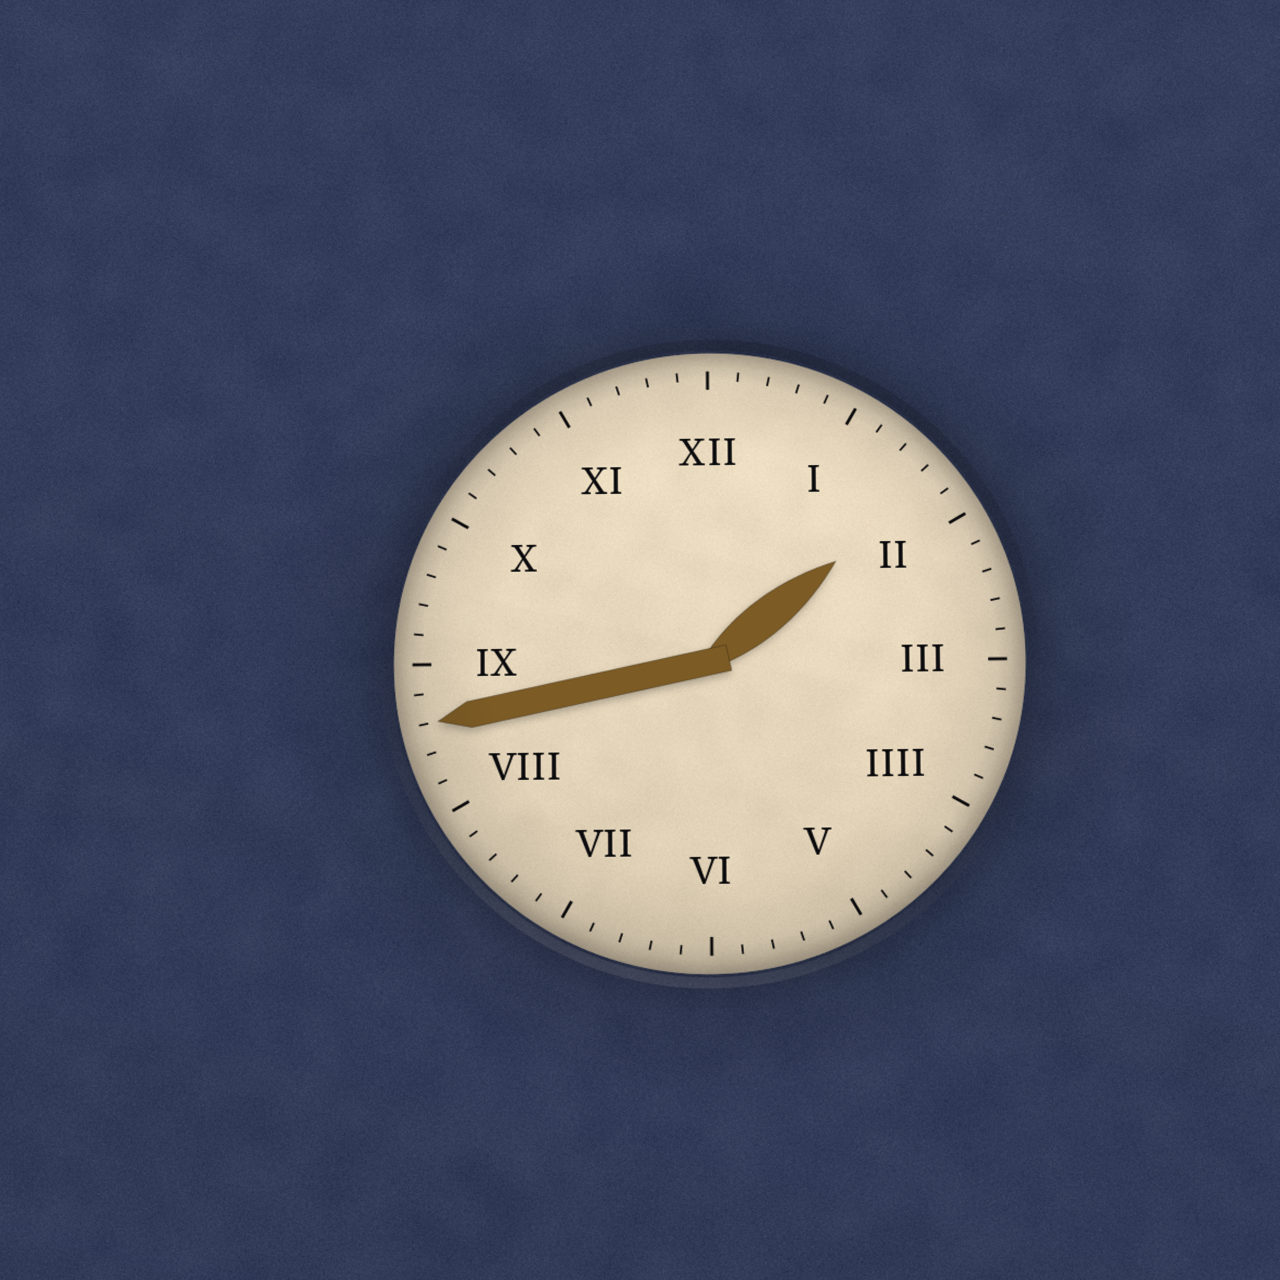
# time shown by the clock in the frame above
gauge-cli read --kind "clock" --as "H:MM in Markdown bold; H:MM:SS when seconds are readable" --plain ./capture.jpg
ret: **1:43**
